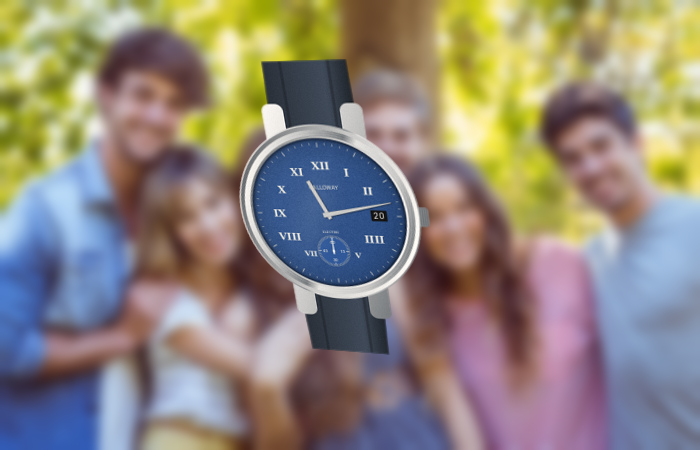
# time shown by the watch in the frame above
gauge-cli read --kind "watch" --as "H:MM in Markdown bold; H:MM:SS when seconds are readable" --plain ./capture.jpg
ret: **11:13**
